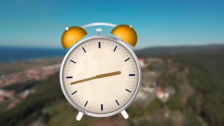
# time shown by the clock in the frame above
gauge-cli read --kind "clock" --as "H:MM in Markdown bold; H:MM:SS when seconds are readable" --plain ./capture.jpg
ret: **2:43**
